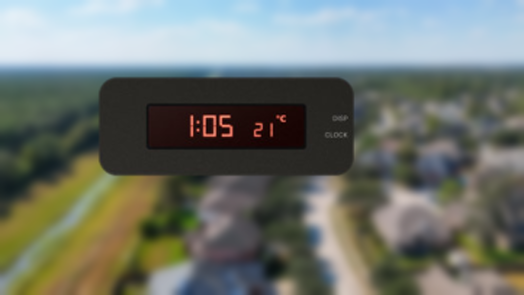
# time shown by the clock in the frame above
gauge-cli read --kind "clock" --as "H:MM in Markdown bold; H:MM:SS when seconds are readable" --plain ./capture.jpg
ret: **1:05**
